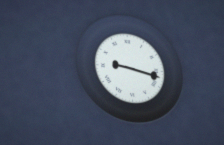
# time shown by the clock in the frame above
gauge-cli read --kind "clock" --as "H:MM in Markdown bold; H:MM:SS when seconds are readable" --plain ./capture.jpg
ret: **9:17**
